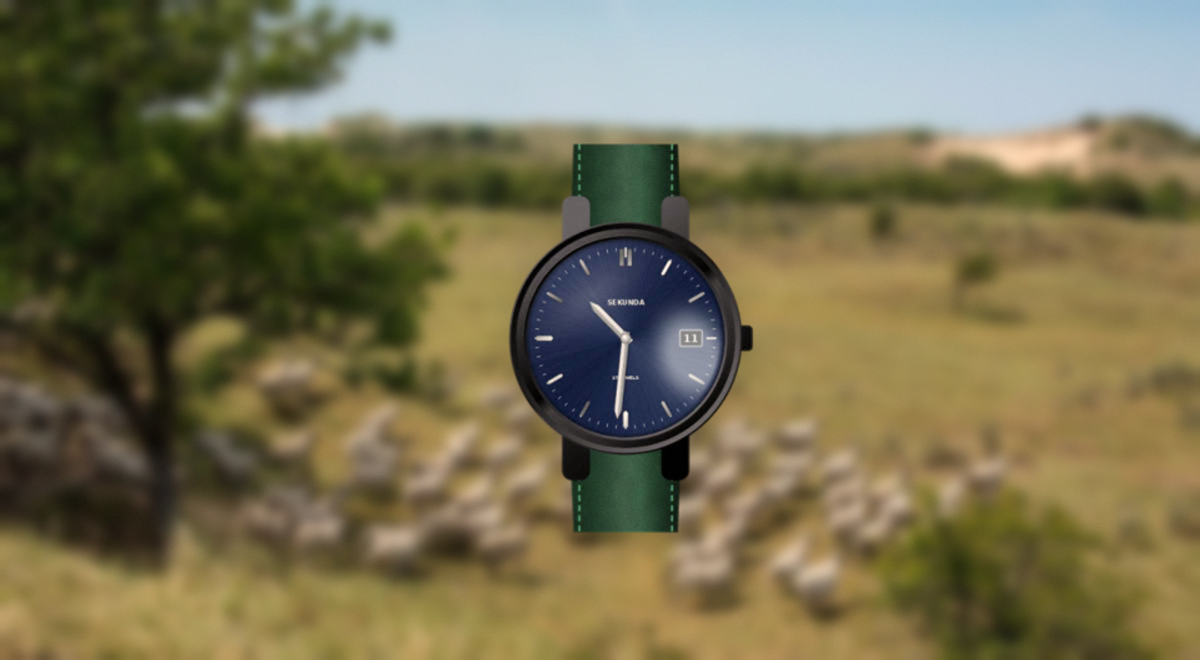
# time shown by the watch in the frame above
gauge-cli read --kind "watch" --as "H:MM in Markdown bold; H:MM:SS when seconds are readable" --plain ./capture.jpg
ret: **10:31**
